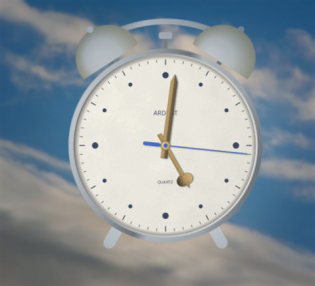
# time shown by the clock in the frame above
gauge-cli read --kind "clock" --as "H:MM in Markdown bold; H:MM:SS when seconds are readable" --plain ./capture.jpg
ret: **5:01:16**
